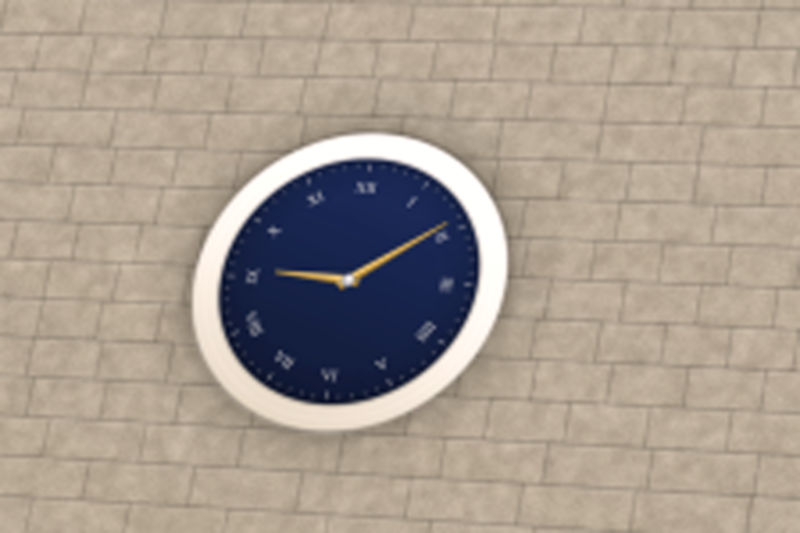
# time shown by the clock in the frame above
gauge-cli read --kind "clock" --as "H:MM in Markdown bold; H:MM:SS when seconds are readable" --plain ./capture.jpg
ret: **9:09**
